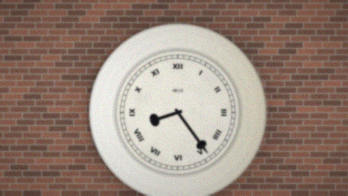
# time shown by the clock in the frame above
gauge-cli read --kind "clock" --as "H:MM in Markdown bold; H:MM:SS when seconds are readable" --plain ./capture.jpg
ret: **8:24**
